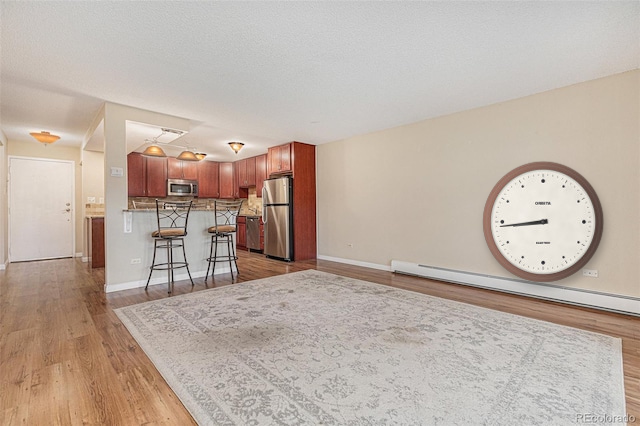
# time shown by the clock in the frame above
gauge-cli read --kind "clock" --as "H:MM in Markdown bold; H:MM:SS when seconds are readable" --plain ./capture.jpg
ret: **8:44**
